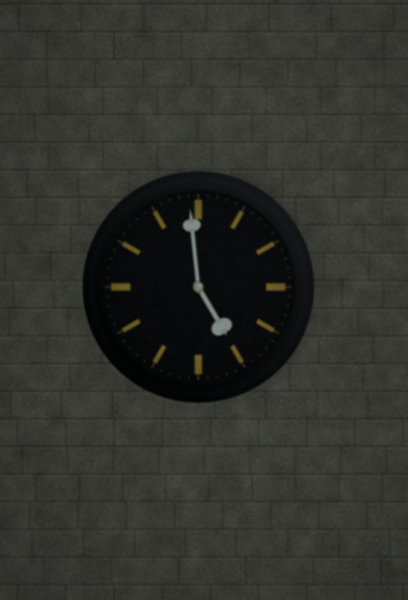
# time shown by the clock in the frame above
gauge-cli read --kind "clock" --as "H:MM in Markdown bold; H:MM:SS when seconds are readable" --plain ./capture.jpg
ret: **4:59**
